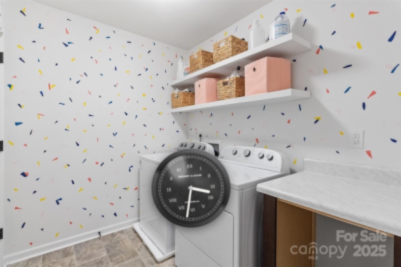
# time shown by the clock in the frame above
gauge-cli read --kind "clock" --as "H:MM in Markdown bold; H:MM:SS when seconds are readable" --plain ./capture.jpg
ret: **3:32**
